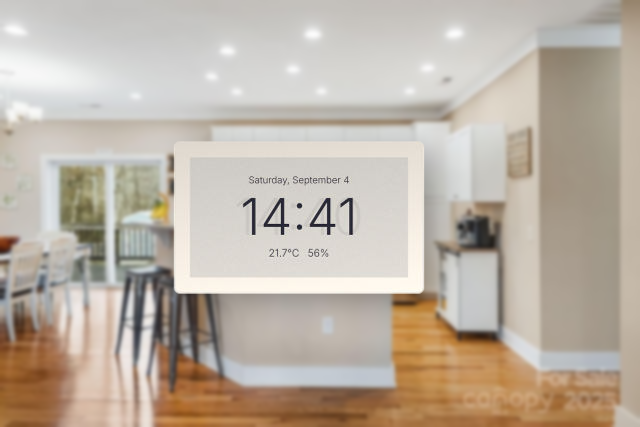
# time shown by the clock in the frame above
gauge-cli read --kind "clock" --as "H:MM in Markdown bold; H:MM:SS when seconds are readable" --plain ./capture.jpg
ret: **14:41**
